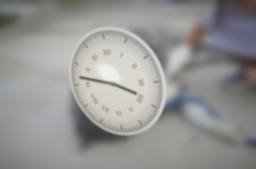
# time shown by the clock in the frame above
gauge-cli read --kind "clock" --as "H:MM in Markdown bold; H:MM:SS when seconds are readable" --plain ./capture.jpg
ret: **3:47**
